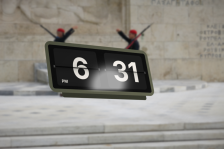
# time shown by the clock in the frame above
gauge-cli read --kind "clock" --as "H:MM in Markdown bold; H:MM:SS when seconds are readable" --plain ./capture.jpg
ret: **6:31**
